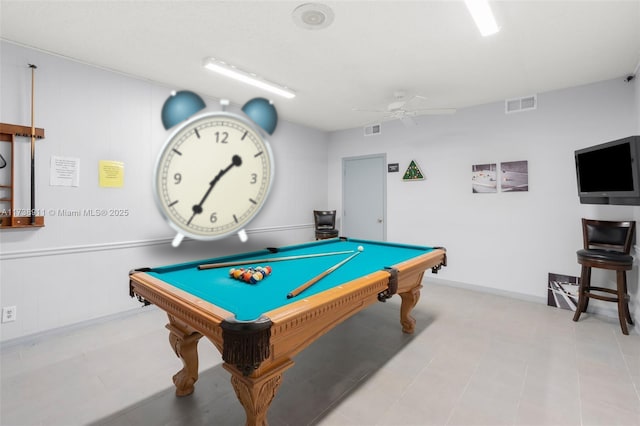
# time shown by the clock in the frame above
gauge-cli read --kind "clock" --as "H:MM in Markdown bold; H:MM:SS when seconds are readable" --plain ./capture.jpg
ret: **1:35**
